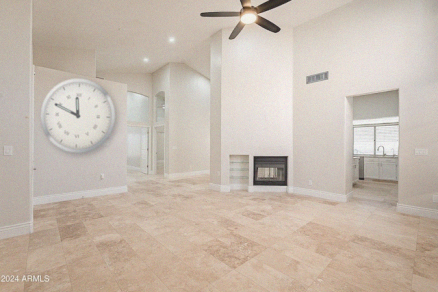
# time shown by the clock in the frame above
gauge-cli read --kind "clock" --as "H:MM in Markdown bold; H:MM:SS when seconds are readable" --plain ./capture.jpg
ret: **11:49**
